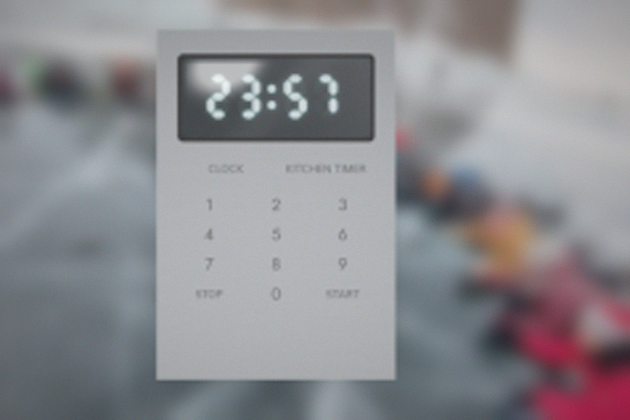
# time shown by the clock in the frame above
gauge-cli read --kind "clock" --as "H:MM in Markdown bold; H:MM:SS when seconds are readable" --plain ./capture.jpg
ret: **23:57**
